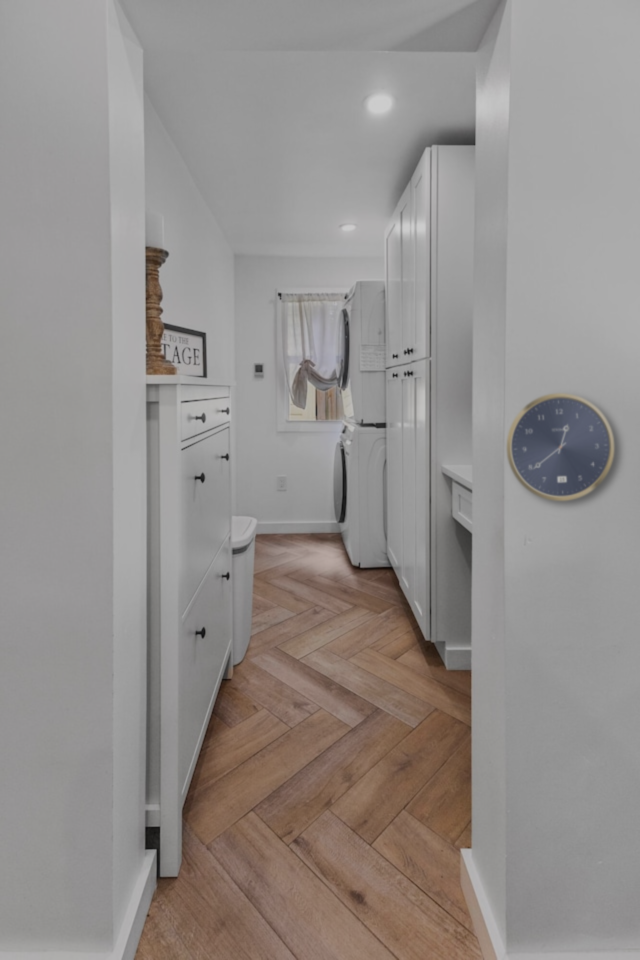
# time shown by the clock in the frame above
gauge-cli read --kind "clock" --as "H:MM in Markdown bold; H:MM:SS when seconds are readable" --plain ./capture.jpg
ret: **12:39**
